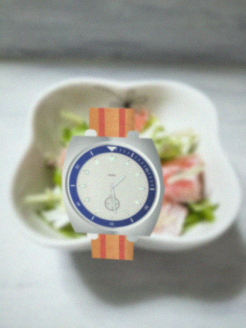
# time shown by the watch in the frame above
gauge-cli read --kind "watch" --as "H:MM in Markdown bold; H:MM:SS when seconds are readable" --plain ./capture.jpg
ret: **1:29**
